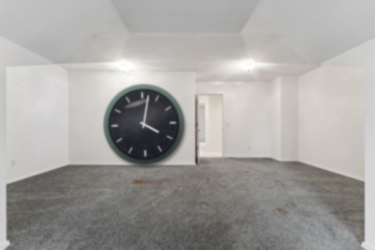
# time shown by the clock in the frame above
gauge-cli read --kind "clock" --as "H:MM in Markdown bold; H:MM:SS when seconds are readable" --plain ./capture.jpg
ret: **4:02**
